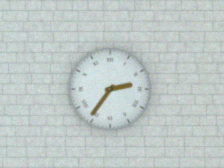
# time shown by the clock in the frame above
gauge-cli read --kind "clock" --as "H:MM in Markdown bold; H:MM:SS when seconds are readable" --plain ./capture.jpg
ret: **2:36**
